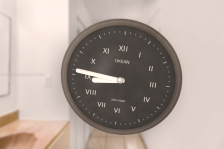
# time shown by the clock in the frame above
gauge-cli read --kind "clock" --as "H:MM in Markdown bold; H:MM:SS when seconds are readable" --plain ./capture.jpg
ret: **8:46**
